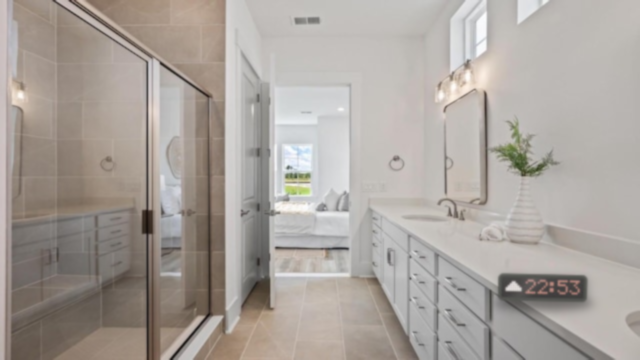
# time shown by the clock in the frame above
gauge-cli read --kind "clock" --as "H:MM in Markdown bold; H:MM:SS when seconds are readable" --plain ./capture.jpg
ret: **22:53**
